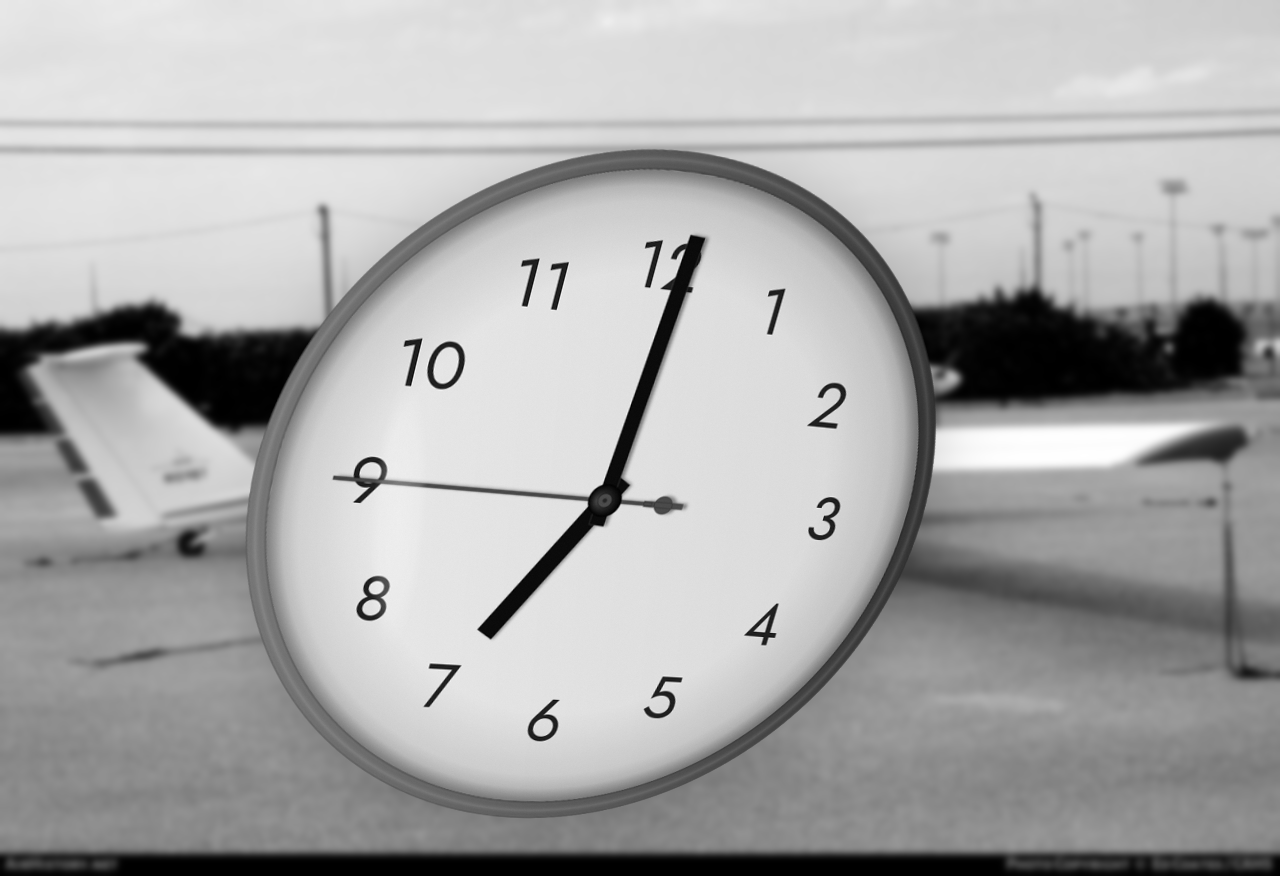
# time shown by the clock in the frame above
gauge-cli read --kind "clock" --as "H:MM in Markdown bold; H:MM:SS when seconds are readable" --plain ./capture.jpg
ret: **7:00:45**
